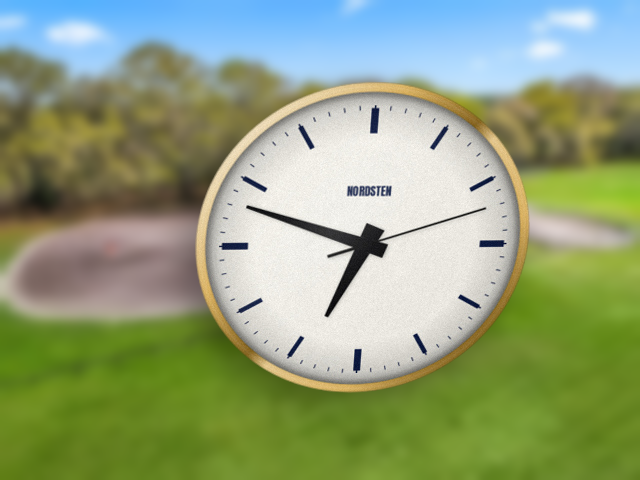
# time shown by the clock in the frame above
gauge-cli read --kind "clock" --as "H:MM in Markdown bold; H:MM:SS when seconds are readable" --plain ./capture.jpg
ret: **6:48:12**
